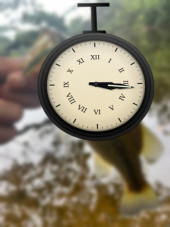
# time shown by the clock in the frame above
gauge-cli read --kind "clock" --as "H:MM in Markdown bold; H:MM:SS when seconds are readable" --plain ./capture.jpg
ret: **3:16**
